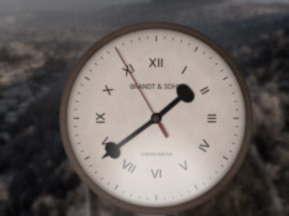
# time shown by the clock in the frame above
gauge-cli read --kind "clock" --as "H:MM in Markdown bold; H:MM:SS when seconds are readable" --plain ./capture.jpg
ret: **1:38:55**
